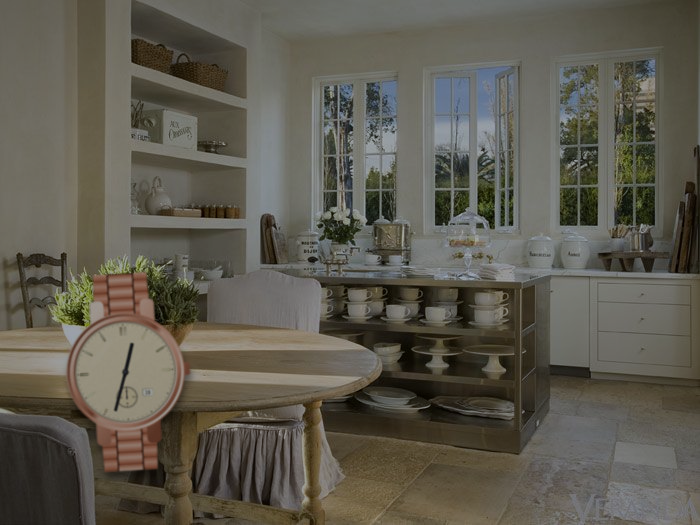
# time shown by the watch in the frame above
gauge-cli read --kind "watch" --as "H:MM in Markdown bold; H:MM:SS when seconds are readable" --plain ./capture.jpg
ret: **12:33**
